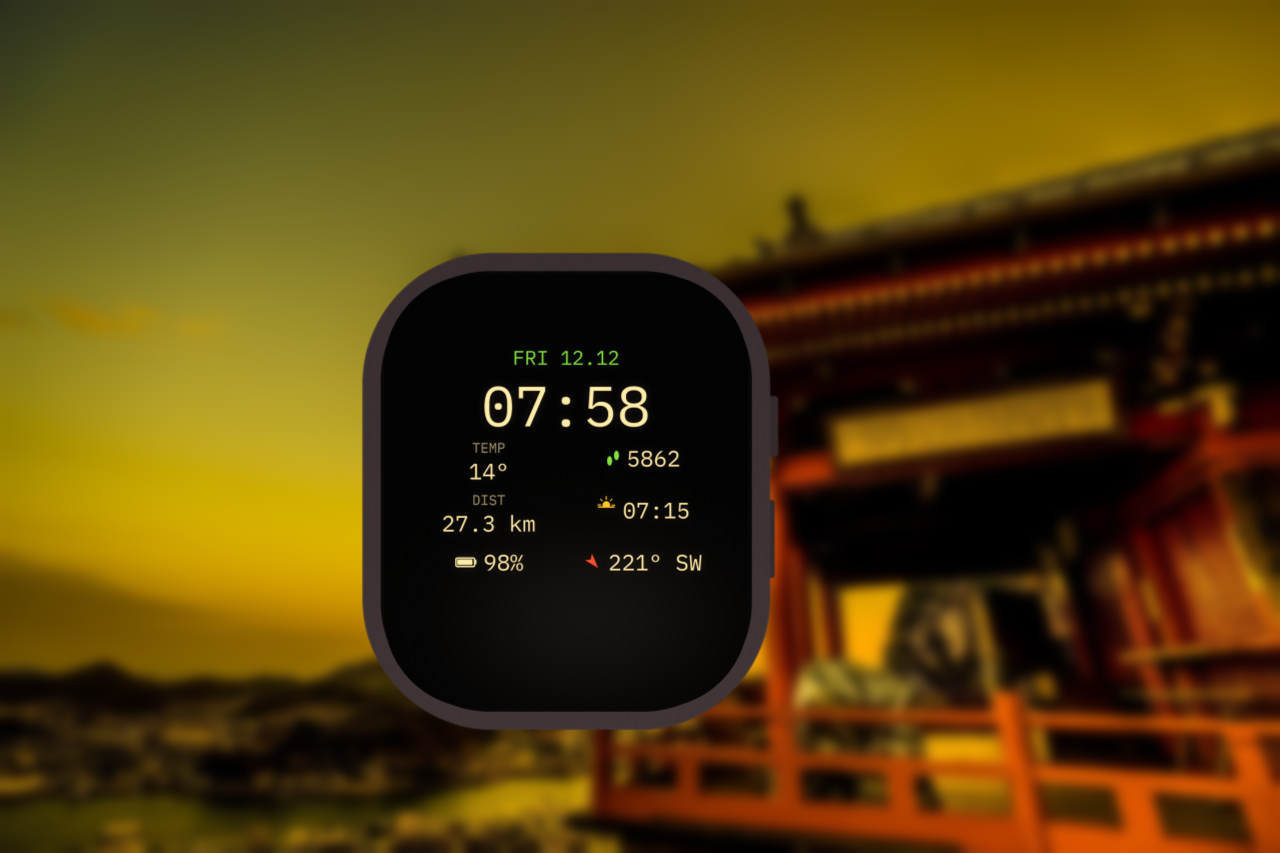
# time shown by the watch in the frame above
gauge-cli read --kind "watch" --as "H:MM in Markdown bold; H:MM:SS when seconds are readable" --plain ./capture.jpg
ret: **7:58**
